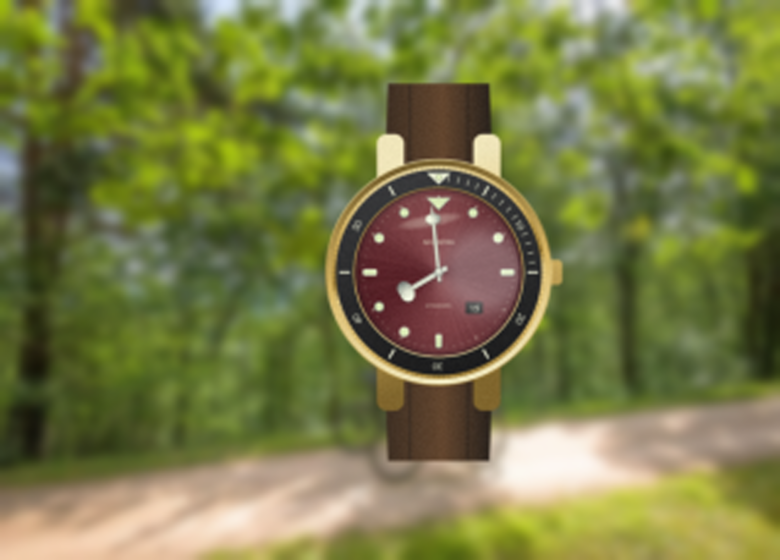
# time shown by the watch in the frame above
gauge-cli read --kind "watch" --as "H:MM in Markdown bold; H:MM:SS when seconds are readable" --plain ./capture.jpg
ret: **7:59**
